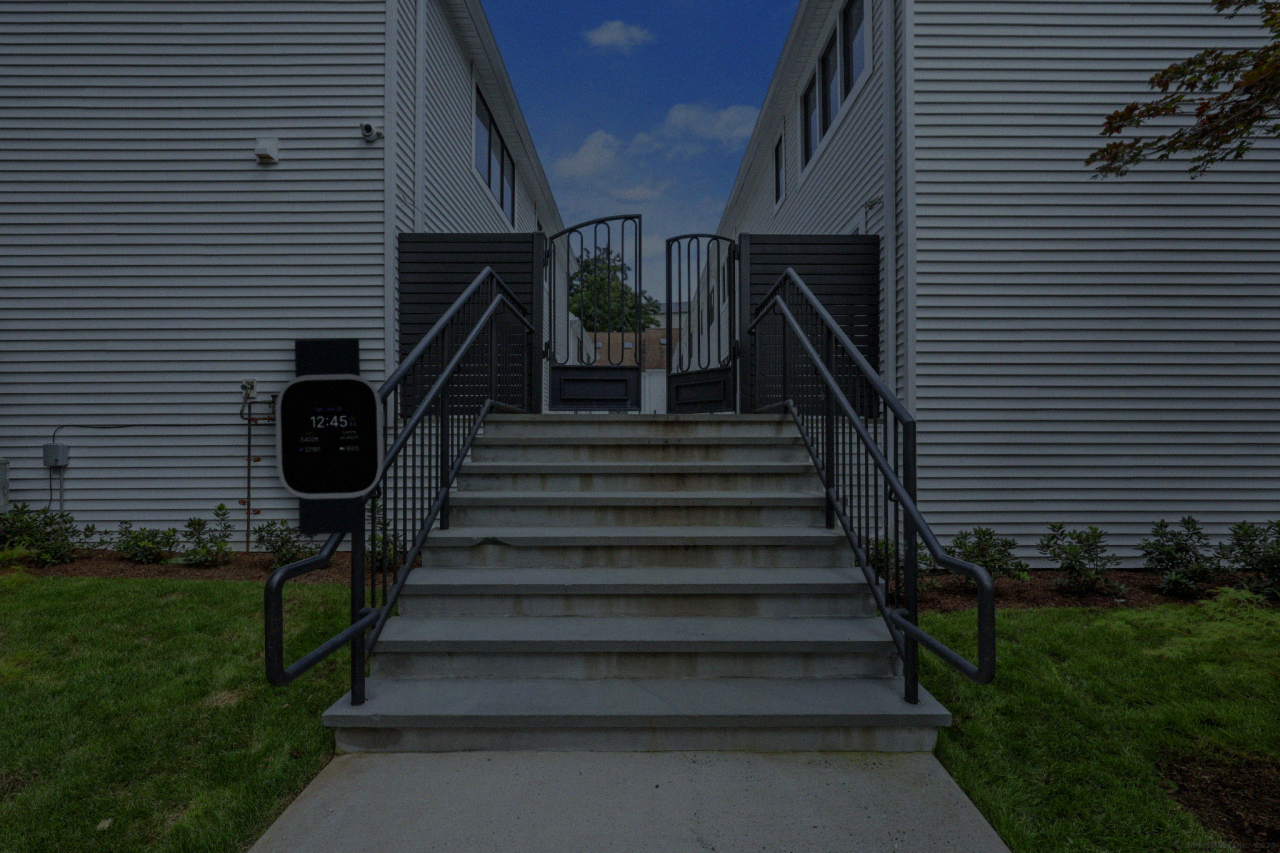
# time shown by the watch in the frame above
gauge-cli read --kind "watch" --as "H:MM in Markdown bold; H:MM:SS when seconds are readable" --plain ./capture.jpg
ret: **12:45**
